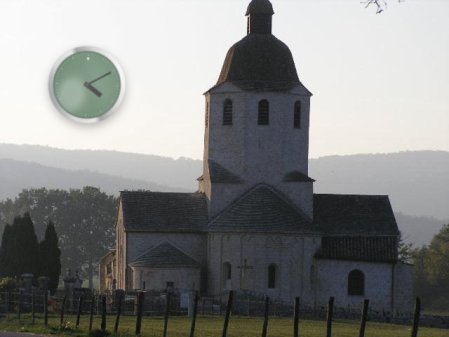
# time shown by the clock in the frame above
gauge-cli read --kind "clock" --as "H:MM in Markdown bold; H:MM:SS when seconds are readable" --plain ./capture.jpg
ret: **4:10**
